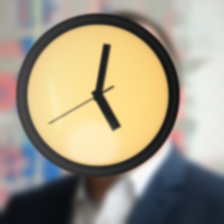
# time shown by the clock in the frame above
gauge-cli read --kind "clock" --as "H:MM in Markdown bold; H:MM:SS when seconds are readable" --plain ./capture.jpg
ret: **5:01:40**
